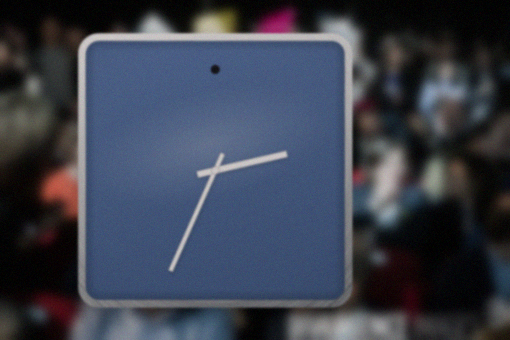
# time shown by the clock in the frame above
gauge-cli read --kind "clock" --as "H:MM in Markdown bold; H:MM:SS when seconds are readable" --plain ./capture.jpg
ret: **2:34**
